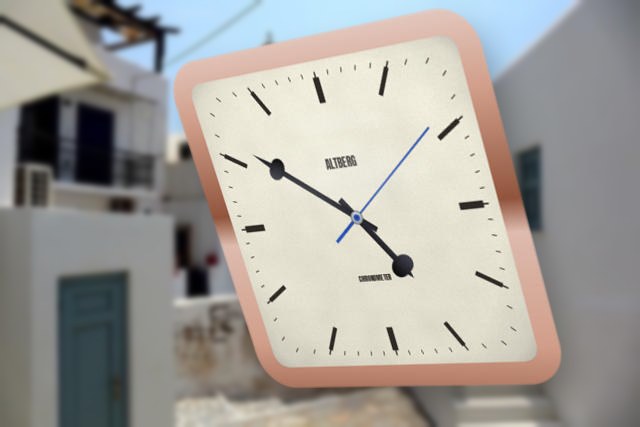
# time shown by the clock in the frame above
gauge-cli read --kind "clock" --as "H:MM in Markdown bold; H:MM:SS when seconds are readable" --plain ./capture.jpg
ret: **4:51:09**
